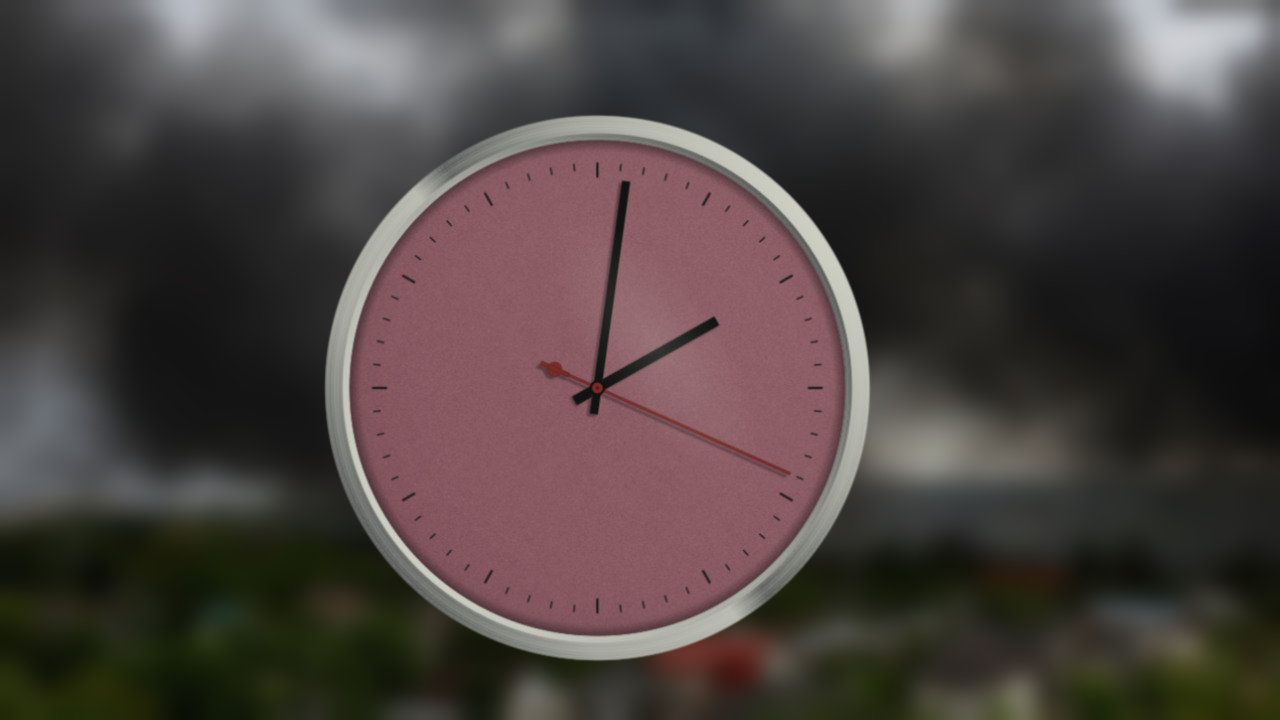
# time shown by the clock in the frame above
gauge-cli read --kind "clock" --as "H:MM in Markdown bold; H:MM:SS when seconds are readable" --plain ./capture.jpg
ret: **2:01:19**
